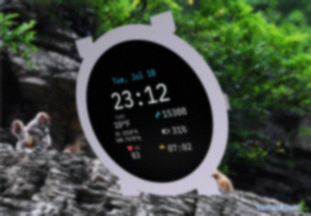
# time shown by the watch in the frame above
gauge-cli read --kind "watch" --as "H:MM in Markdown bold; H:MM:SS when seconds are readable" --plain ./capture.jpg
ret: **23:12**
